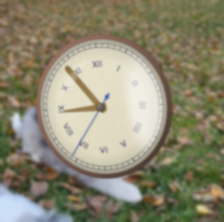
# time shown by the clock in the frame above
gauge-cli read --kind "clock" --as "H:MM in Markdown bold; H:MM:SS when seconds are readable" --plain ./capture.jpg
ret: **8:53:36**
